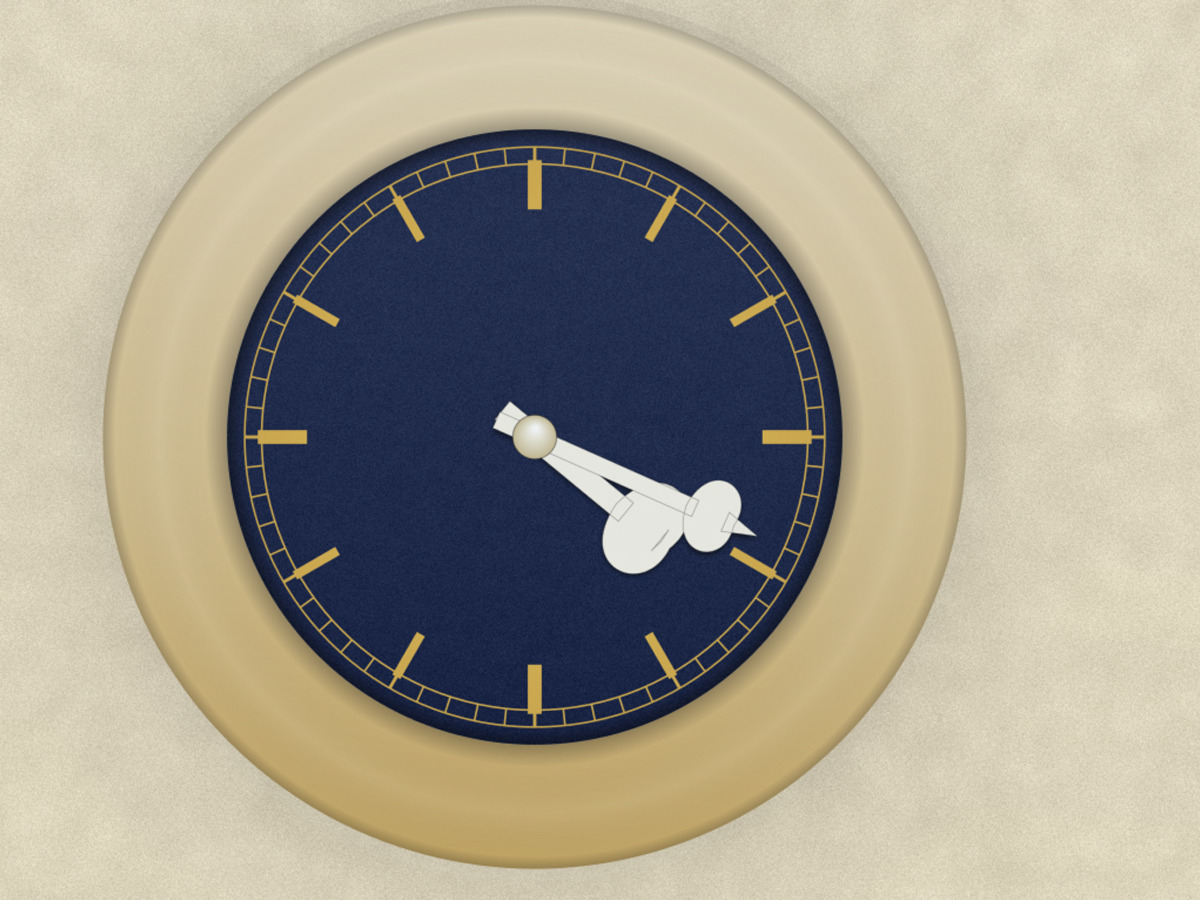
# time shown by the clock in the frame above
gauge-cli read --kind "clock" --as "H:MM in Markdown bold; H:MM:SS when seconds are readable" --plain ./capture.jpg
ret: **4:19**
